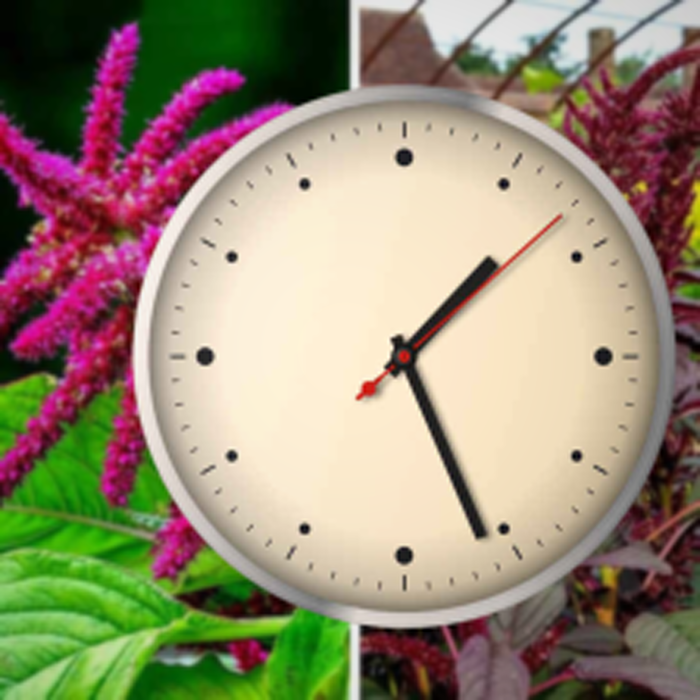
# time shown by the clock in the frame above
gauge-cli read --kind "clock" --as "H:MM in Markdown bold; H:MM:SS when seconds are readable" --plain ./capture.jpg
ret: **1:26:08**
